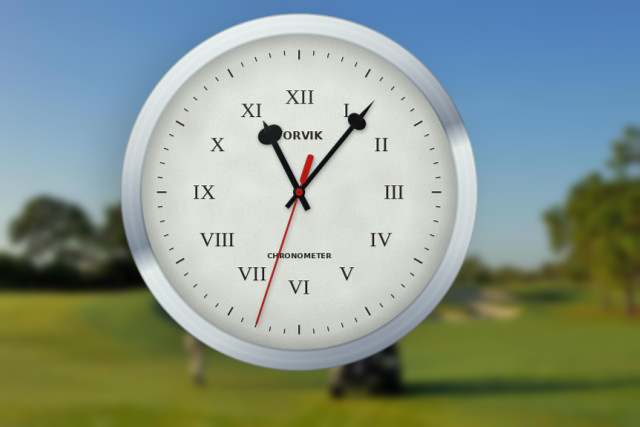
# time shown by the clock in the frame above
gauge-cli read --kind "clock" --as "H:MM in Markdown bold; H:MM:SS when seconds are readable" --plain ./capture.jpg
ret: **11:06:33**
